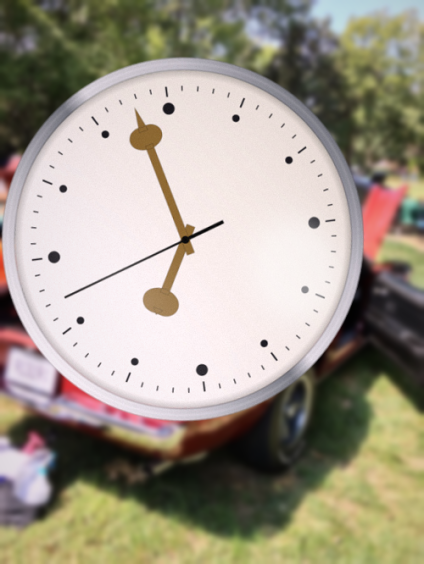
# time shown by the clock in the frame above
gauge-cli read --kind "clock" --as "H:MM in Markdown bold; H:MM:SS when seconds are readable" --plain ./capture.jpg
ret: **6:57:42**
